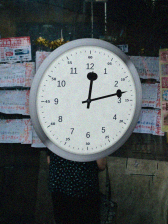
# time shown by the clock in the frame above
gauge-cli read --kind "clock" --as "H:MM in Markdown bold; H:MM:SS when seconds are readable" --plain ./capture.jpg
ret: **12:13**
